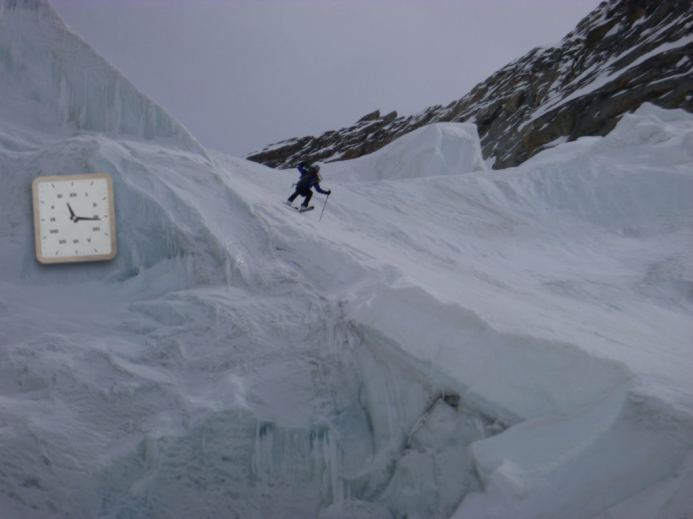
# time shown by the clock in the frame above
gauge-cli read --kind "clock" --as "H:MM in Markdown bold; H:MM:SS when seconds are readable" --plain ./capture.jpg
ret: **11:16**
